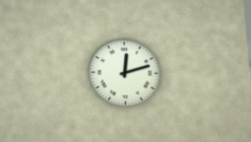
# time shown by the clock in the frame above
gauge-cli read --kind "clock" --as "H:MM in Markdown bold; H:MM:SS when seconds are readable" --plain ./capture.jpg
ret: **12:12**
